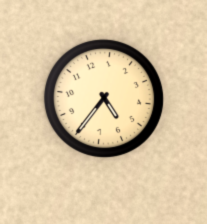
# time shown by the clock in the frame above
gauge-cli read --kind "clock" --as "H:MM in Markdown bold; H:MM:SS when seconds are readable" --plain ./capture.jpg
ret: **5:40**
